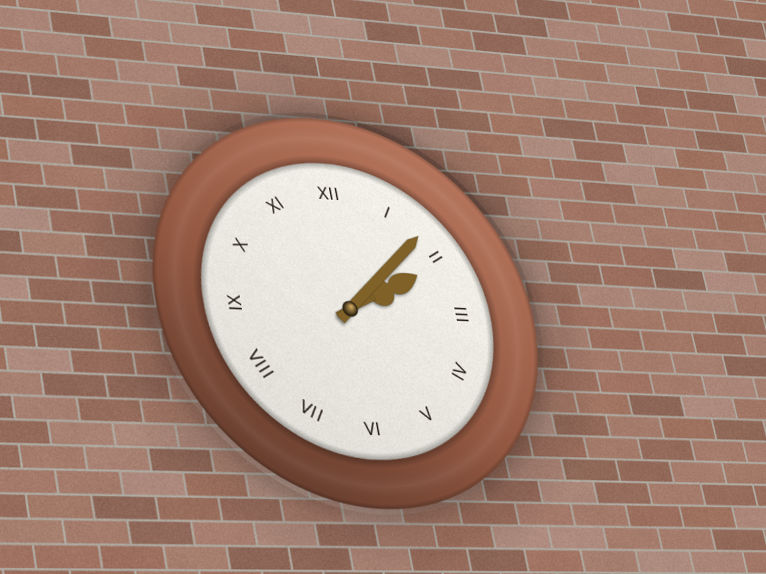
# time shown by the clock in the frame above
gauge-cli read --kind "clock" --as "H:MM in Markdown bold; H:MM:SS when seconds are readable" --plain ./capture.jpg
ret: **2:08**
